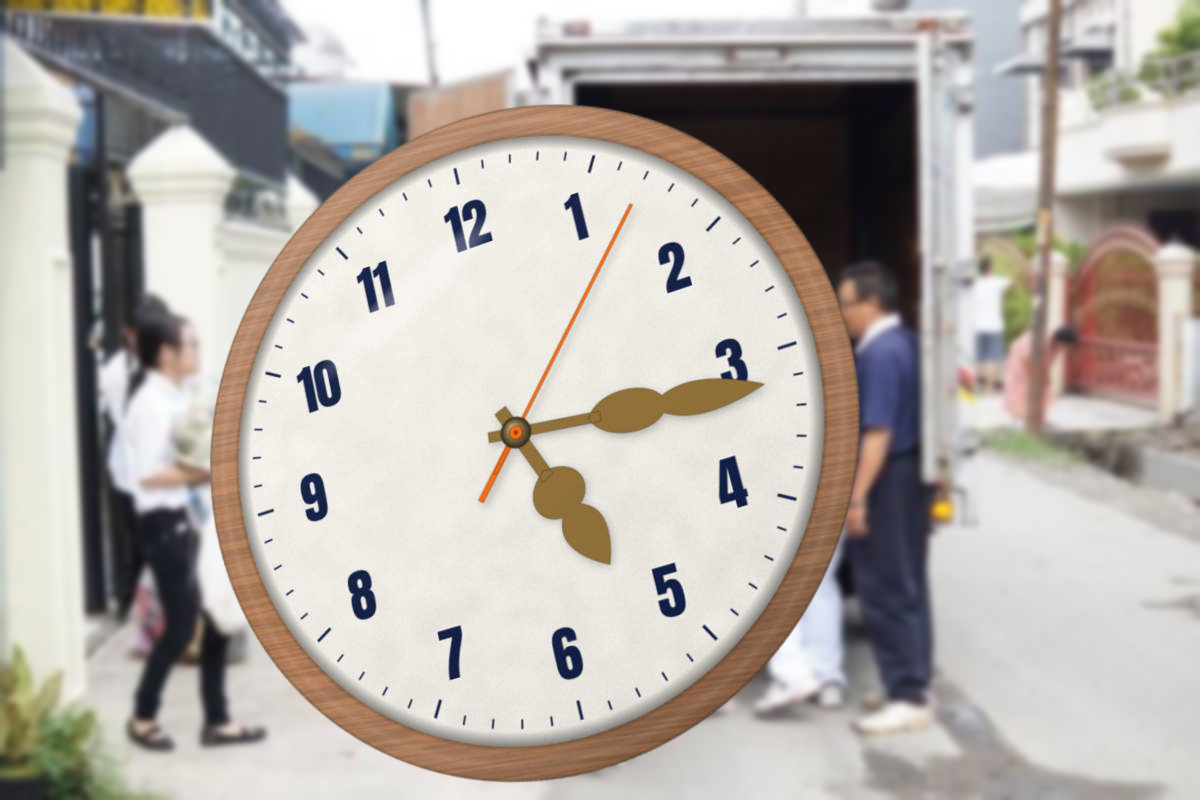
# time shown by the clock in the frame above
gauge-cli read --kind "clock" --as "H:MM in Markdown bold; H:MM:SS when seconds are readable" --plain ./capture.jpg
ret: **5:16:07**
